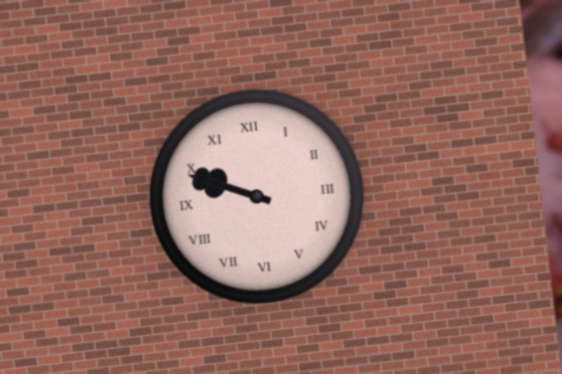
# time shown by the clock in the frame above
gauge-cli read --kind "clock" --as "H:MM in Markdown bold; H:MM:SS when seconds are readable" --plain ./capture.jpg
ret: **9:49**
